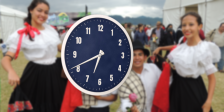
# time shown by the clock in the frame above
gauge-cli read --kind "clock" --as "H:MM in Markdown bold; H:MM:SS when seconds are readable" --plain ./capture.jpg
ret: **6:41**
